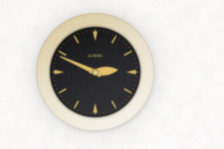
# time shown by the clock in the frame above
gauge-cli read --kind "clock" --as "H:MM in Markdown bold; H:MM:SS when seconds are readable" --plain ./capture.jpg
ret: **2:49**
